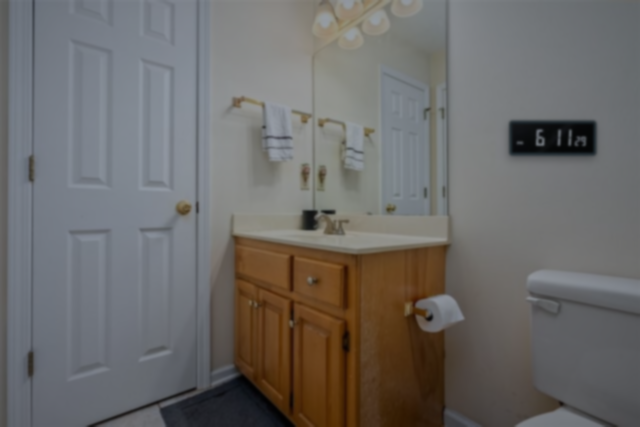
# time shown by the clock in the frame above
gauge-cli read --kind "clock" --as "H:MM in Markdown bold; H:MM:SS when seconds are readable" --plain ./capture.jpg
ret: **6:11**
